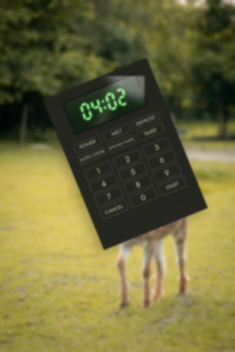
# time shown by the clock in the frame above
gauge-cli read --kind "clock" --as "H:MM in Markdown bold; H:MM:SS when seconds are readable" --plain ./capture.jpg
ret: **4:02**
